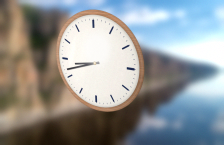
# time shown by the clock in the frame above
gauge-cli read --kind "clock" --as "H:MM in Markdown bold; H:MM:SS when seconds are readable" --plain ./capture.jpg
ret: **8:42**
